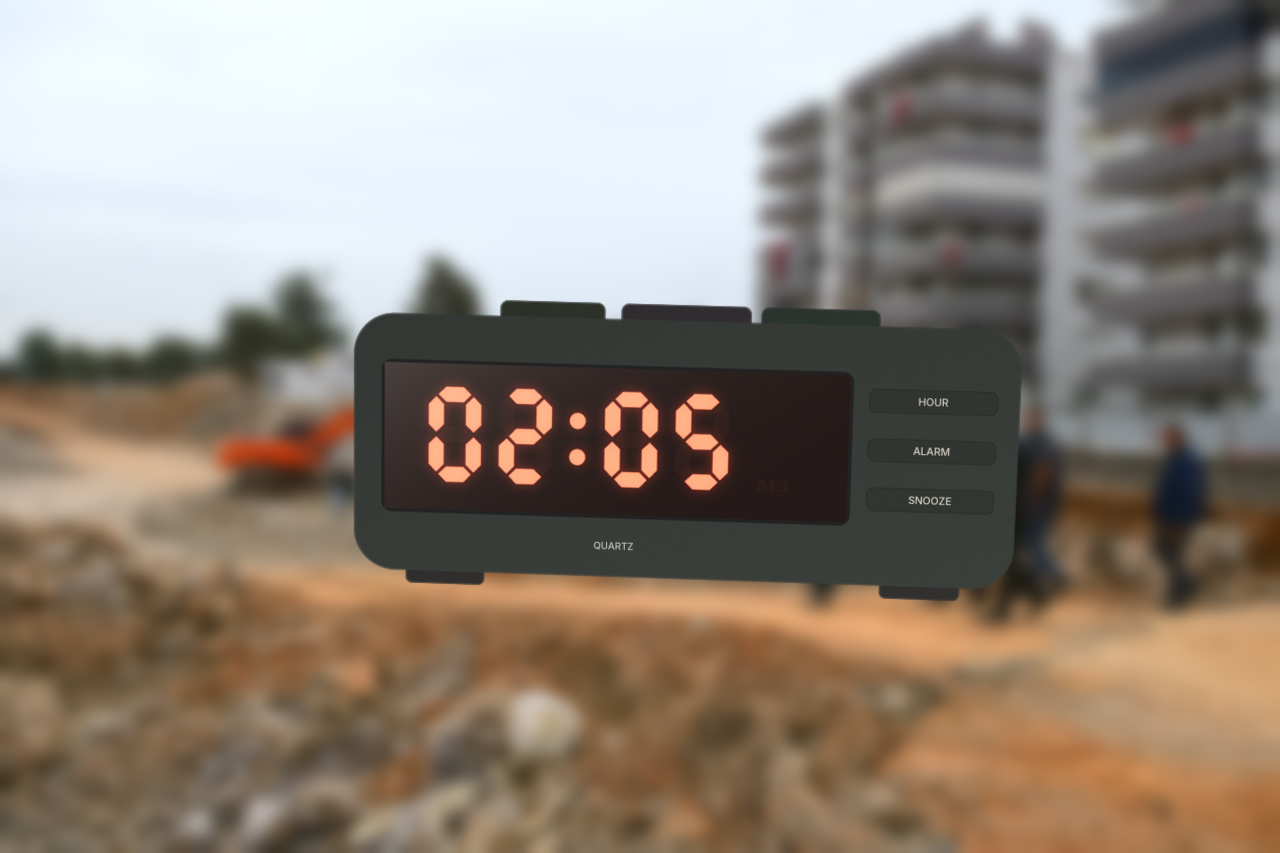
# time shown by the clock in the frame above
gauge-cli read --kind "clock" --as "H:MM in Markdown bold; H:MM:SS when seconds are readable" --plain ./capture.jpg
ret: **2:05**
